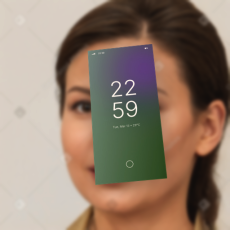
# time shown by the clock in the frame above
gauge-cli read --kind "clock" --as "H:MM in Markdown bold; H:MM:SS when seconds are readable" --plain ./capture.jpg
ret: **22:59**
